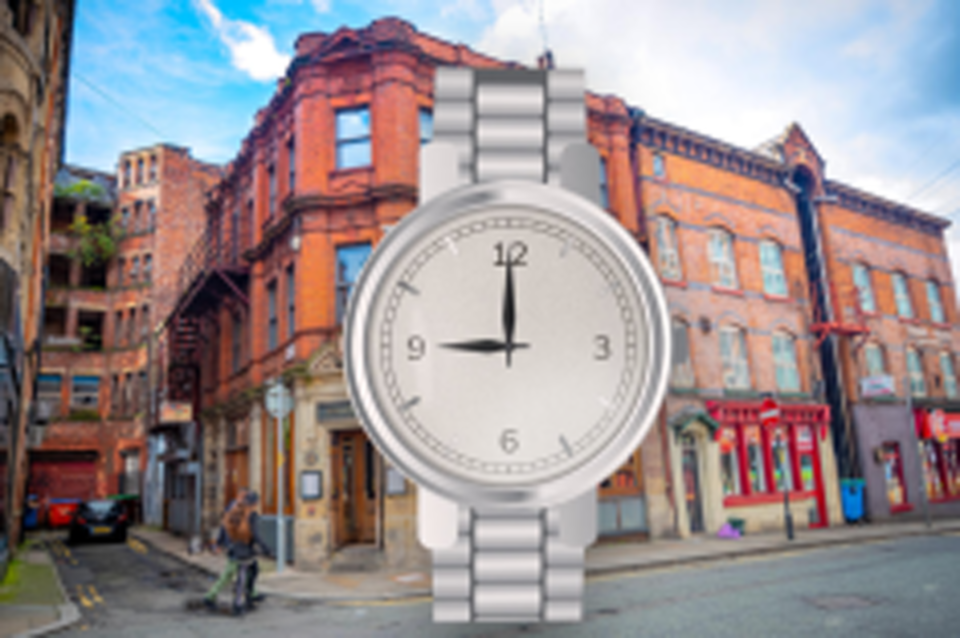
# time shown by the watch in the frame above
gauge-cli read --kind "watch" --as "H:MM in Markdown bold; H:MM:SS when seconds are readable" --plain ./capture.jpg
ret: **9:00**
